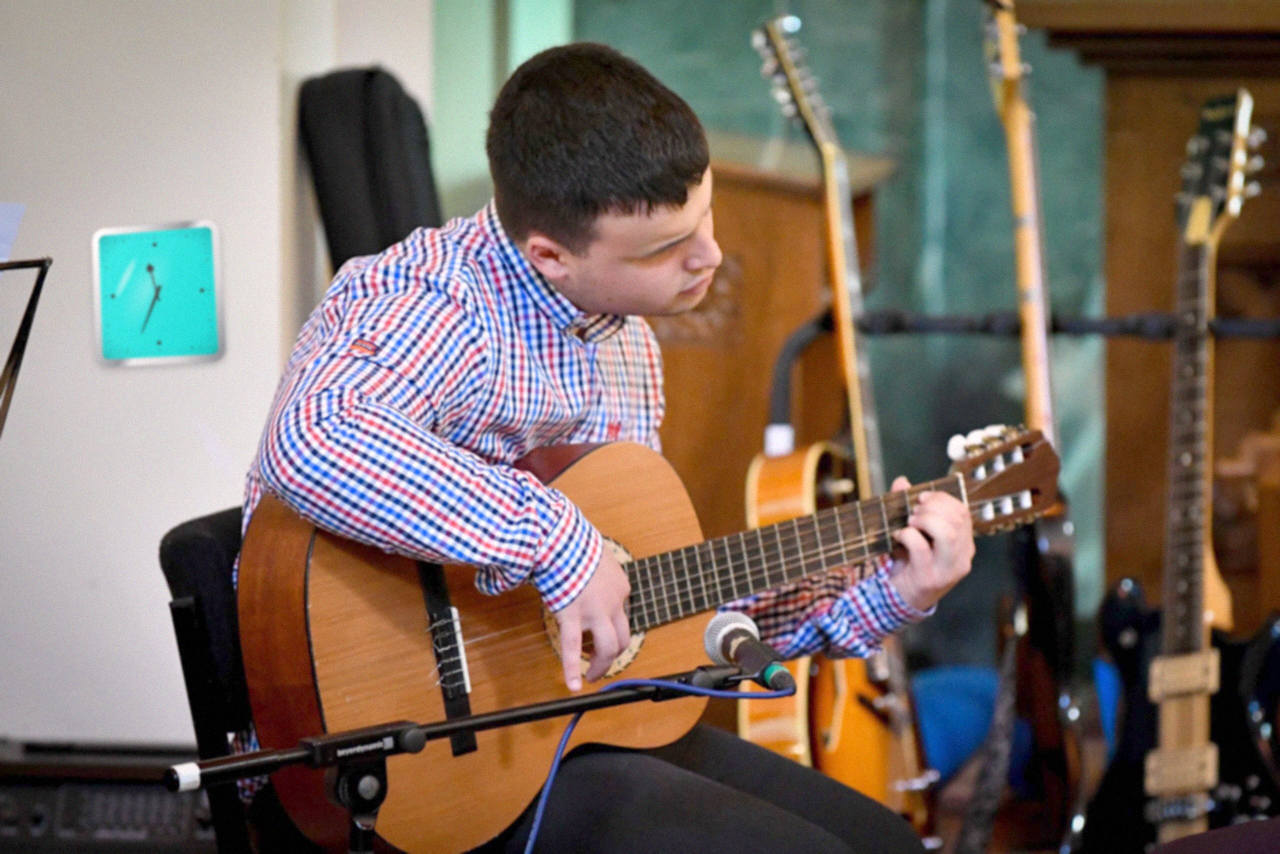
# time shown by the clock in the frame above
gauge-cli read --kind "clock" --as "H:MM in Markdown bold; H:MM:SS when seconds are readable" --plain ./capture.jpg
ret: **11:34**
